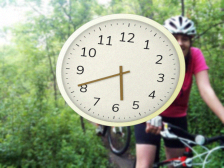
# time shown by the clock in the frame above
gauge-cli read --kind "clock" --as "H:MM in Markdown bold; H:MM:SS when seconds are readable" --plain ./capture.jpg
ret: **5:41**
